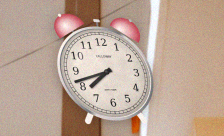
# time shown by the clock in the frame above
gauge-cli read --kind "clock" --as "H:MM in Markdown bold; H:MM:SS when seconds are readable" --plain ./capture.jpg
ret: **7:42**
